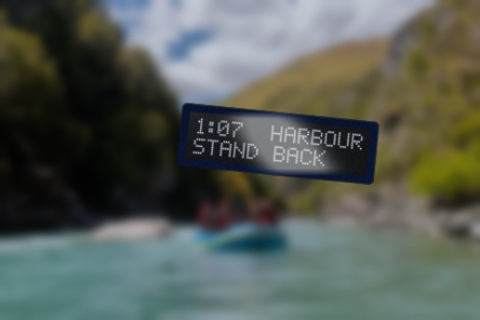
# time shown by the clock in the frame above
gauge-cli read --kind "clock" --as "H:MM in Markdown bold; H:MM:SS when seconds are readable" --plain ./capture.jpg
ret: **1:07**
